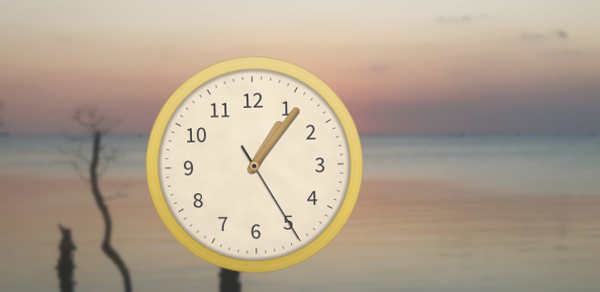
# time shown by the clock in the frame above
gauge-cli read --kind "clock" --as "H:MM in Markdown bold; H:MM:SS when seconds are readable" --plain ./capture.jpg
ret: **1:06:25**
